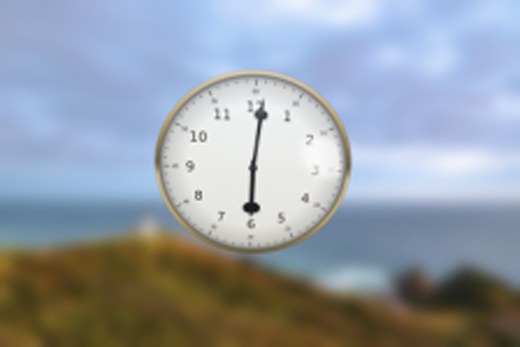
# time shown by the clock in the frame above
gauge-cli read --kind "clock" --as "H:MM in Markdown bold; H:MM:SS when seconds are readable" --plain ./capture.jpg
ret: **6:01**
